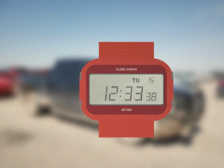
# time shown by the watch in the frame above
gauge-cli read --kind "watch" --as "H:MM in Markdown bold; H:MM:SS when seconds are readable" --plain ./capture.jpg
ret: **12:33:38**
